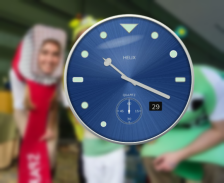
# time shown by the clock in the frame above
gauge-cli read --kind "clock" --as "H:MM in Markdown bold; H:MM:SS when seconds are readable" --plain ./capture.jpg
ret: **10:19**
